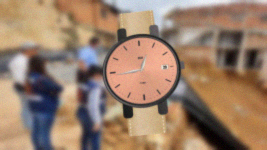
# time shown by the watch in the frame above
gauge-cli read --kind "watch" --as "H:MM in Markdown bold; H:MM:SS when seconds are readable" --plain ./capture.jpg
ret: **12:44**
